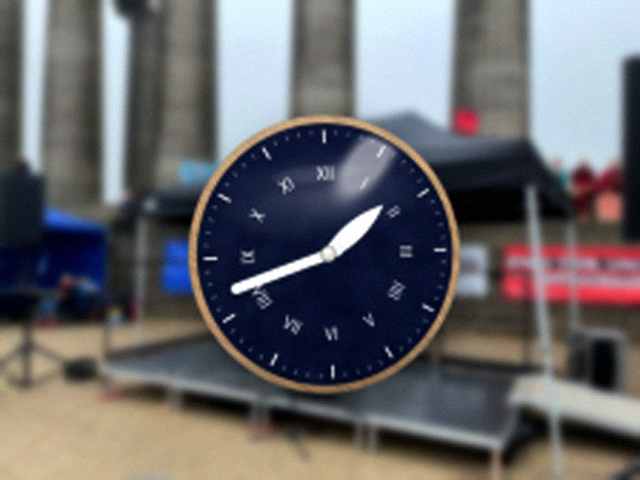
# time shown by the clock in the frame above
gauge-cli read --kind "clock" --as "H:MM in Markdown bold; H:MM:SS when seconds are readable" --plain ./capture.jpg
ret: **1:42**
